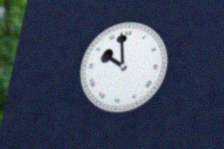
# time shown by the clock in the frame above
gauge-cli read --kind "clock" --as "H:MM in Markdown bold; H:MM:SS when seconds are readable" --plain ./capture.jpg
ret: **9:58**
